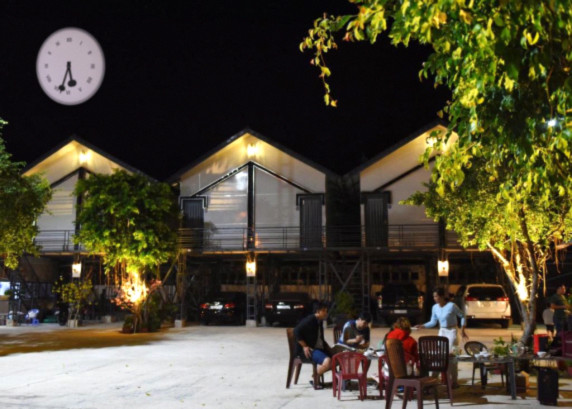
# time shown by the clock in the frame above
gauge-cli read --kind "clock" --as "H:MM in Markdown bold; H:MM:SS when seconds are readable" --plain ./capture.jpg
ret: **5:33**
